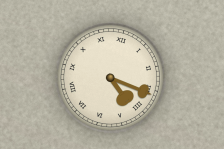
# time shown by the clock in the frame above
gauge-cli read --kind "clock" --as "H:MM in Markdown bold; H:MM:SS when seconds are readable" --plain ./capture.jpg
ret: **4:16**
